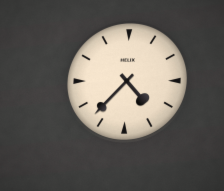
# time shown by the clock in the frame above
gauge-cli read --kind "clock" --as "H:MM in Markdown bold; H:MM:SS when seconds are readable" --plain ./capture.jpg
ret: **4:37**
